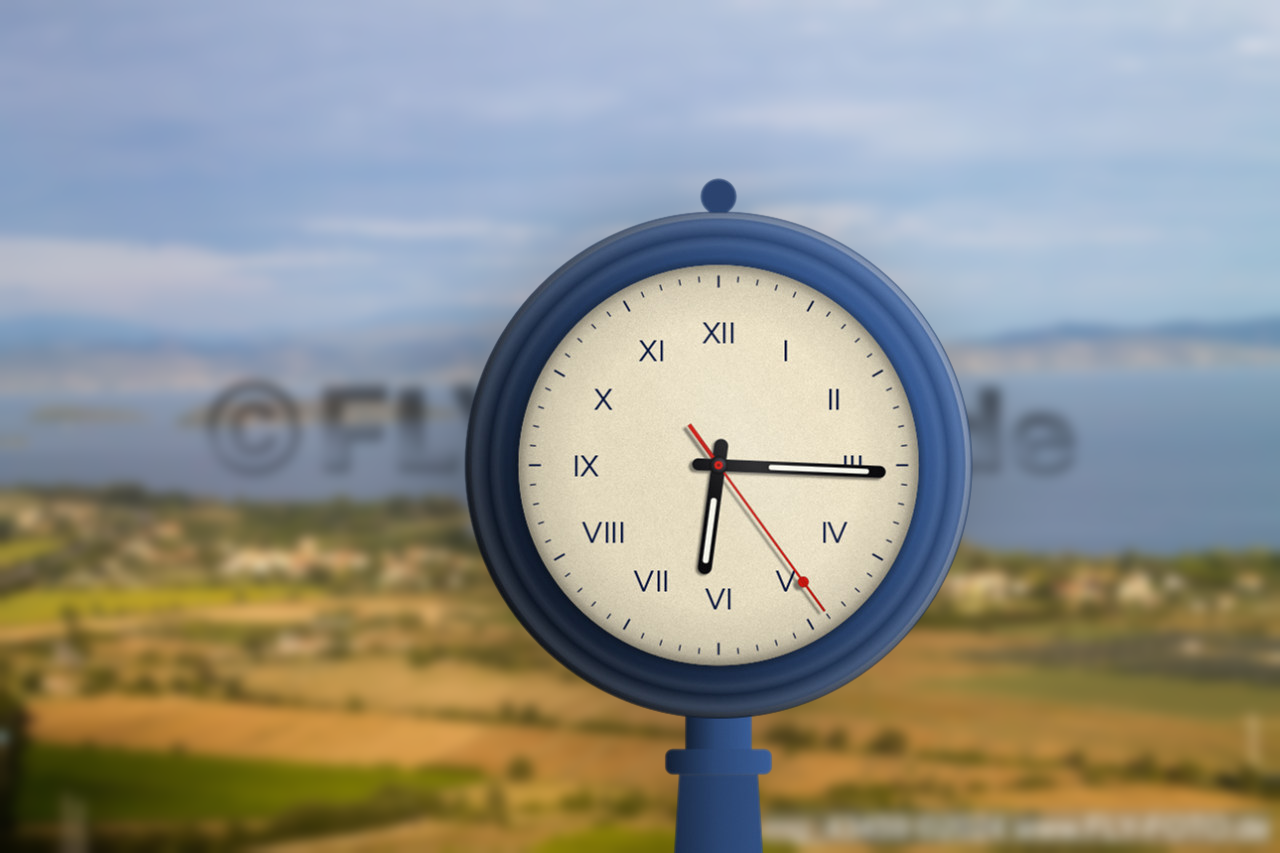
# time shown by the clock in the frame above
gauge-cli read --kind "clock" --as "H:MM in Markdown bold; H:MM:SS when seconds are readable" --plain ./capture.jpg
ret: **6:15:24**
